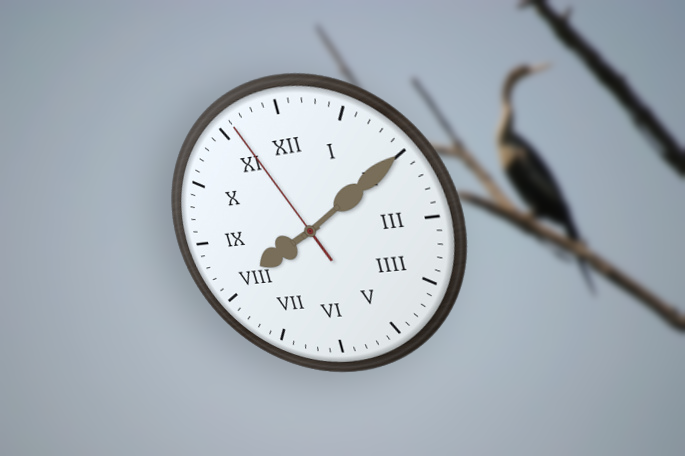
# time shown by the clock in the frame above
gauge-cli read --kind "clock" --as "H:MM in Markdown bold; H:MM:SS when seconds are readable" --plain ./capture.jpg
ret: **8:09:56**
